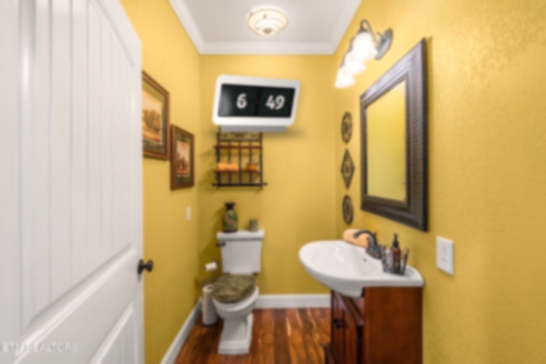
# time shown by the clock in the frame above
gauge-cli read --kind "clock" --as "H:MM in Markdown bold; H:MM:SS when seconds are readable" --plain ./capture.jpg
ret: **6:49**
